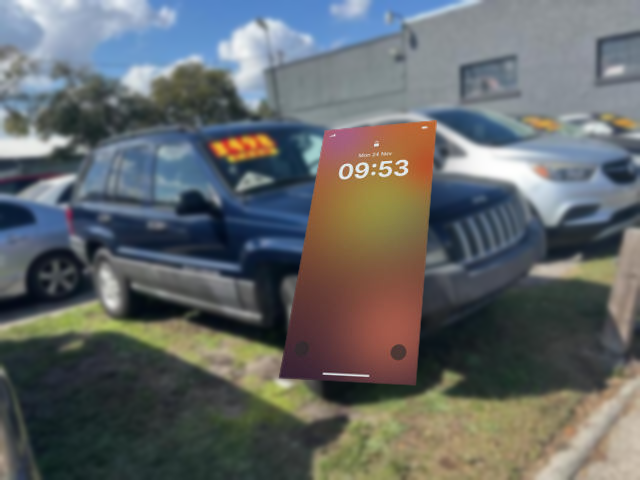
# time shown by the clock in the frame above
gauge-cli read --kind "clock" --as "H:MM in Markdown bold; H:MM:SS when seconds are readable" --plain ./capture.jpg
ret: **9:53**
